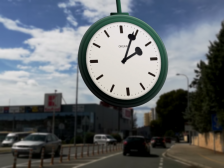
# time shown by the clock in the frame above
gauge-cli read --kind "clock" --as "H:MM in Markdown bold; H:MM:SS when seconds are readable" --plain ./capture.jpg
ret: **2:04**
